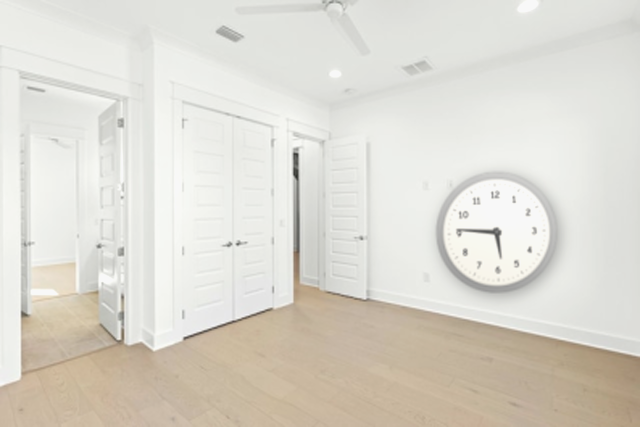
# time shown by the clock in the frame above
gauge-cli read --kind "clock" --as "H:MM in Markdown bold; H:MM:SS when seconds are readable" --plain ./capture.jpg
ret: **5:46**
